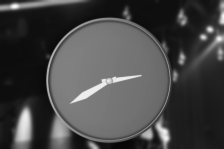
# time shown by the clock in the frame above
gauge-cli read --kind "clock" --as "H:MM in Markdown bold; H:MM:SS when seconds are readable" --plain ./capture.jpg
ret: **2:40**
